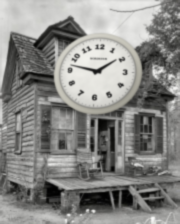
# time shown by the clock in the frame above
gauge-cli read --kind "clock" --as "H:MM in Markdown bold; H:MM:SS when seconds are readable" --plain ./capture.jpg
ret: **1:47**
